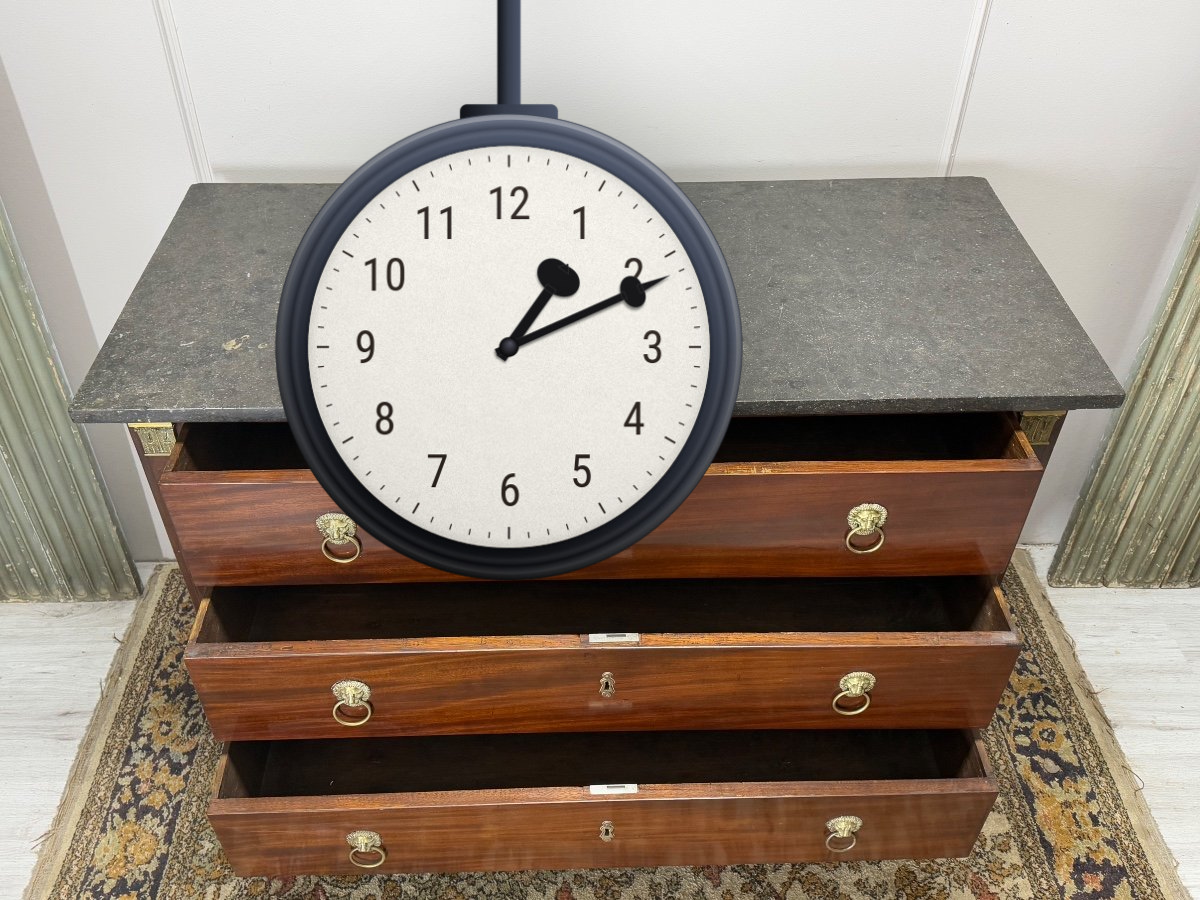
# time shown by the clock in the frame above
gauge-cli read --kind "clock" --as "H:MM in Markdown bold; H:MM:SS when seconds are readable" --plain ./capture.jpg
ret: **1:11**
